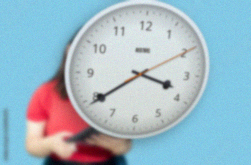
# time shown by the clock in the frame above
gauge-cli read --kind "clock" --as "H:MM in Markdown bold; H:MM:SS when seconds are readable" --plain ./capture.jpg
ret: **3:39:10**
